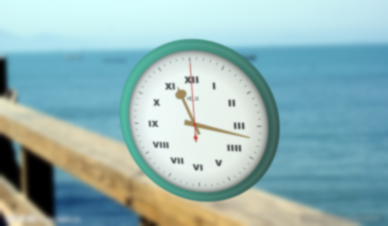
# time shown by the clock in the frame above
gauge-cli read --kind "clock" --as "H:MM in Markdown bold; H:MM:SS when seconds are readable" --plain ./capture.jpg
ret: **11:17:00**
